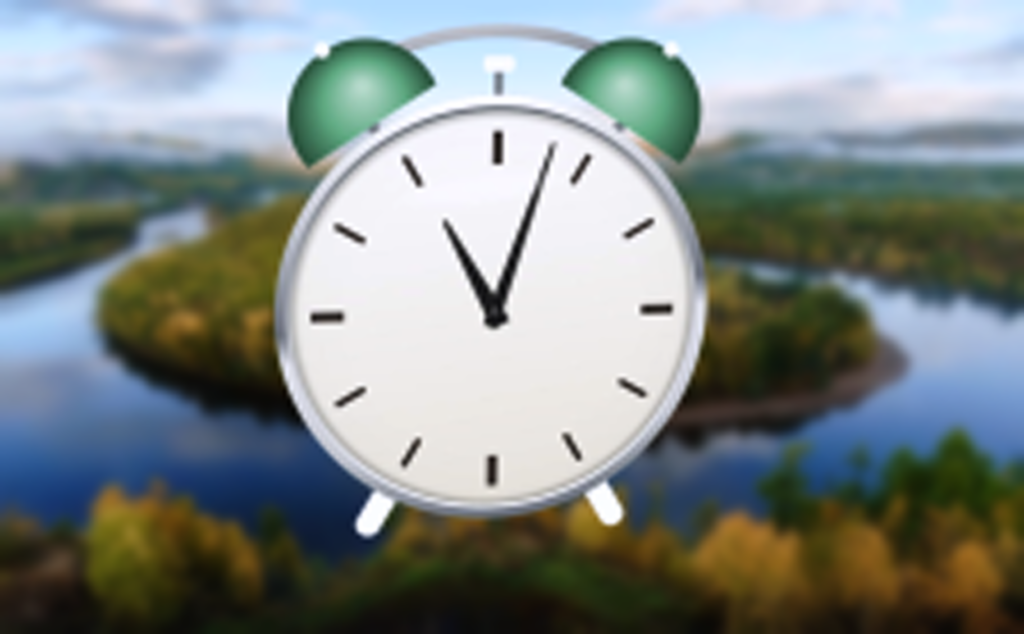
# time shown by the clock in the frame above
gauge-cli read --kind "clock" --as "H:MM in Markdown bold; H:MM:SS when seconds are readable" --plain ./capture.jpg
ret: **11:03**
